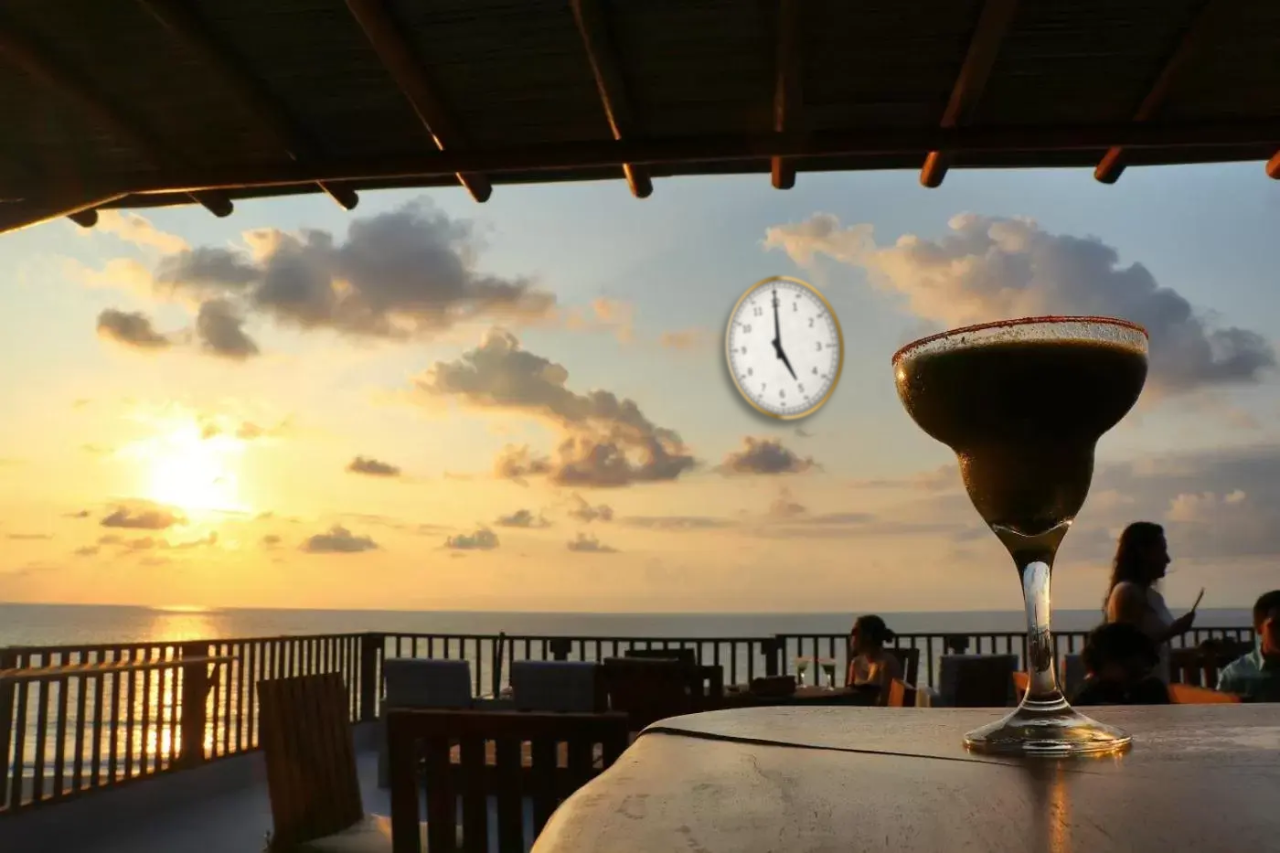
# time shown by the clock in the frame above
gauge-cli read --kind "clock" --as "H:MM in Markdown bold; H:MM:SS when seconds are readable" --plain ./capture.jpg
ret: **5:00**
